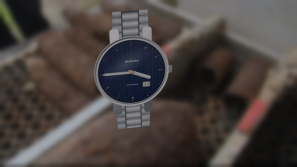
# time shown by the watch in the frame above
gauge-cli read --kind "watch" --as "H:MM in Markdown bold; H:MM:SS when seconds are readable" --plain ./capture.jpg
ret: **3:45**
